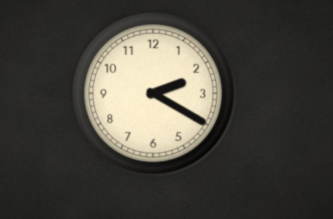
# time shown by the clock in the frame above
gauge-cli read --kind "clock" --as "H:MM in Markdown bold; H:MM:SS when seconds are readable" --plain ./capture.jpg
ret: **2:20**
